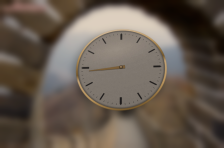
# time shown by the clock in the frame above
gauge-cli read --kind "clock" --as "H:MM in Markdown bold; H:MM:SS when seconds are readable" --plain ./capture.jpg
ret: **8:44**
